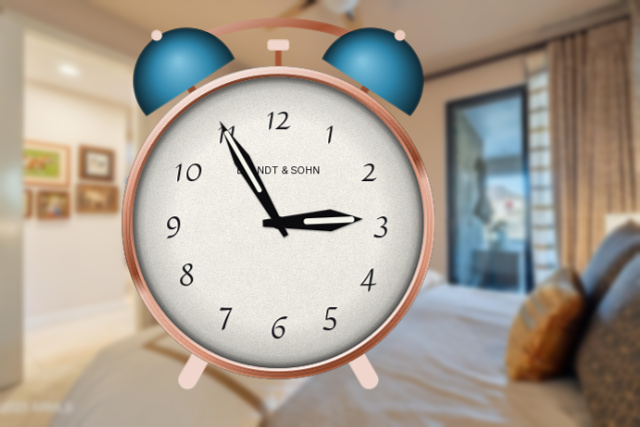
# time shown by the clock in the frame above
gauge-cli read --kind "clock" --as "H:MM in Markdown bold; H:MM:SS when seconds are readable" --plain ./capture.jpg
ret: **2:55**
